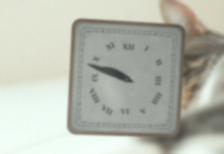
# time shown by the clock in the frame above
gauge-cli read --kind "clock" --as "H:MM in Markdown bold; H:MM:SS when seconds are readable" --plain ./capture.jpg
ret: **9:48**
